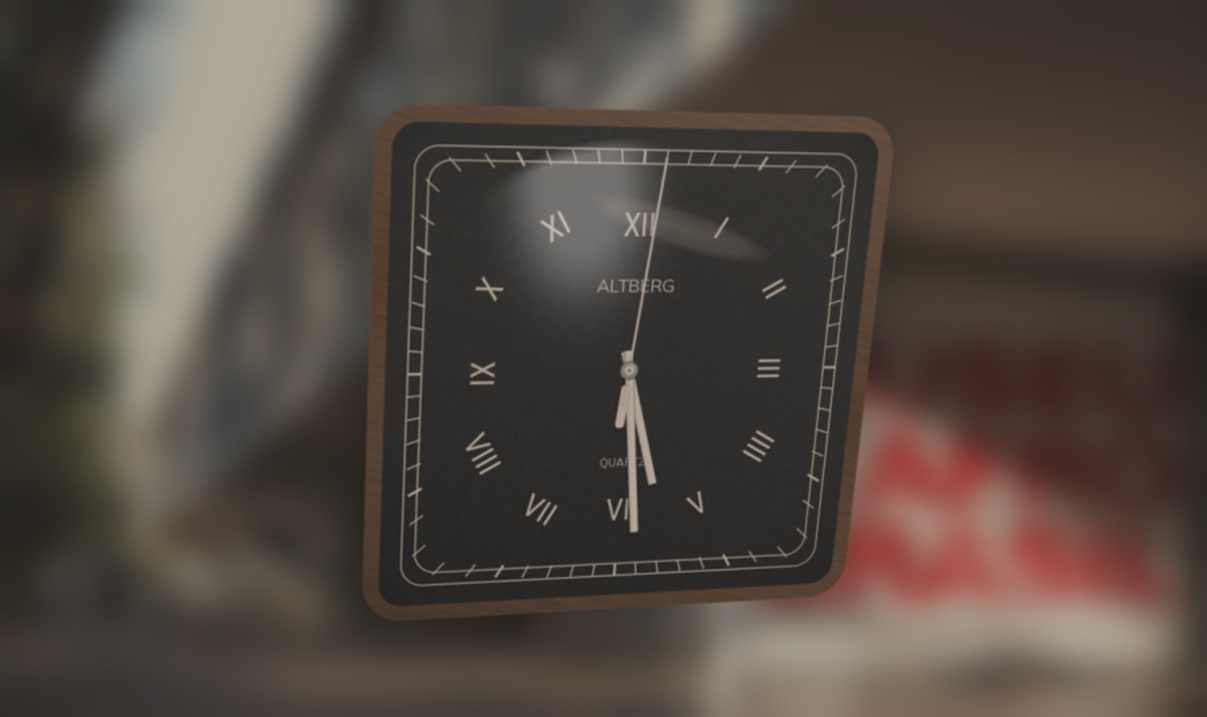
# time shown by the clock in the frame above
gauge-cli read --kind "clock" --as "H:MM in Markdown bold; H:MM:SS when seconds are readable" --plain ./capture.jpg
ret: **5:29:01**
